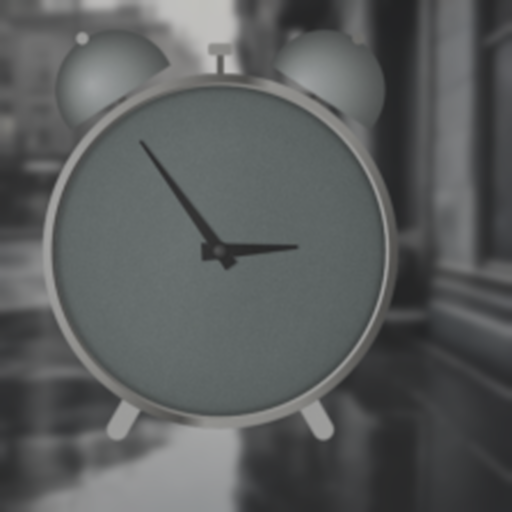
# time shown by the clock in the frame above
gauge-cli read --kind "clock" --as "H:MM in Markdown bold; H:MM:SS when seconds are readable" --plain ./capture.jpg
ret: **2:54**
